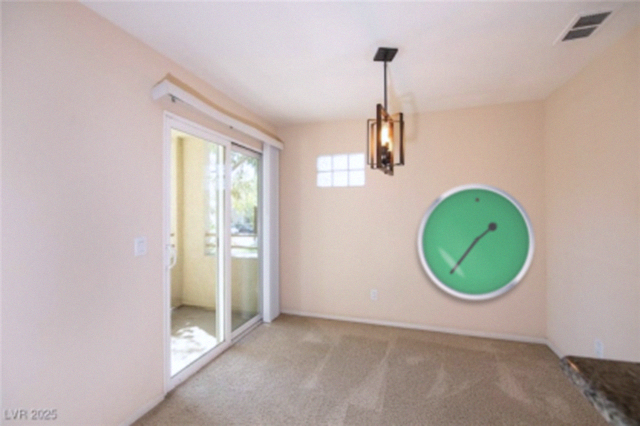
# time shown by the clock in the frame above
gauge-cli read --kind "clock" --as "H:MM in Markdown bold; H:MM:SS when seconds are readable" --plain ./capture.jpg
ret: **1:36**
